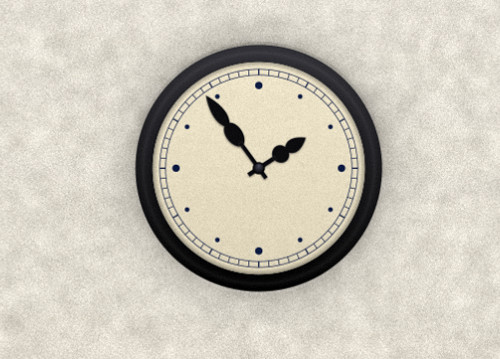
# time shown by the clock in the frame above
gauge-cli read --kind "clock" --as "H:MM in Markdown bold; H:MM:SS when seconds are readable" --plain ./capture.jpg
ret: **1:54**
